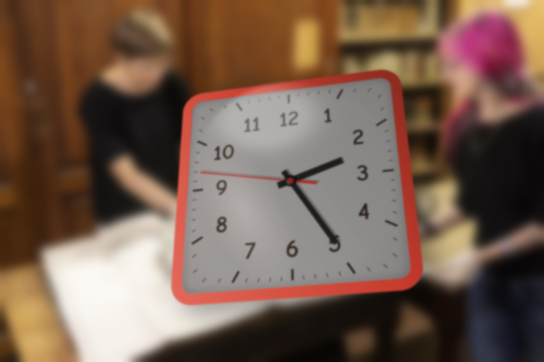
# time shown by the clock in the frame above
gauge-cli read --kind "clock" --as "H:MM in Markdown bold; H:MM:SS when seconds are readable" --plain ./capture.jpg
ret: **2:24:47**
